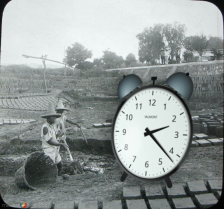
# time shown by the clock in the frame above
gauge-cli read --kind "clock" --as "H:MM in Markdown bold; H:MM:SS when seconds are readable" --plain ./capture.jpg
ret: **2:22**
